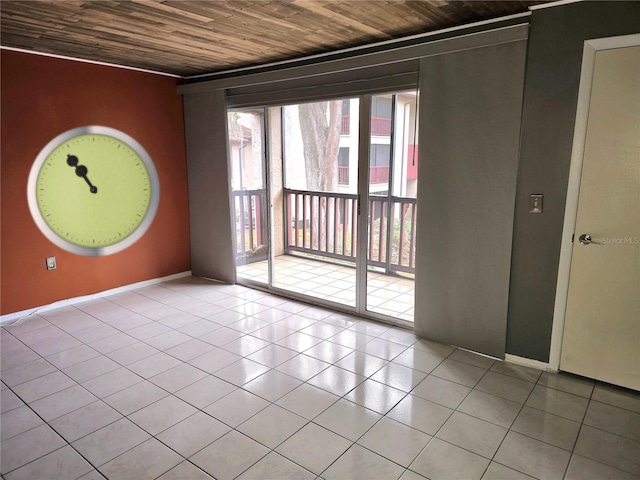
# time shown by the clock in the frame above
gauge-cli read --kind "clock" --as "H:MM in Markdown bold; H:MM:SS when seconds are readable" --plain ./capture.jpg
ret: **10:54**
